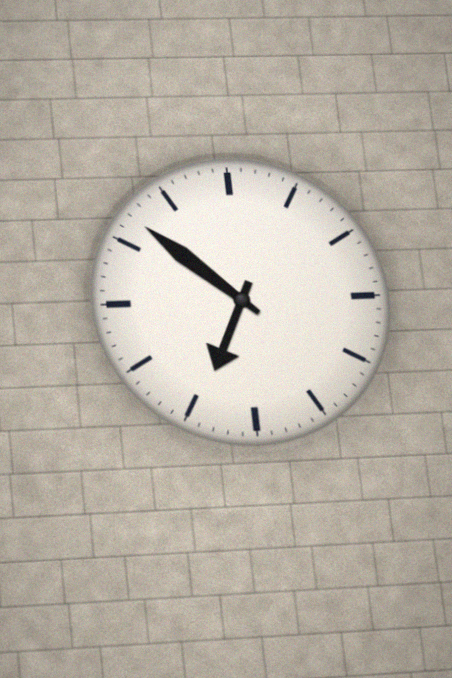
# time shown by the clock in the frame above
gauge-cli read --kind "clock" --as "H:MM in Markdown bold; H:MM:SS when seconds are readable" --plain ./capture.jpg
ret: **6:52**
